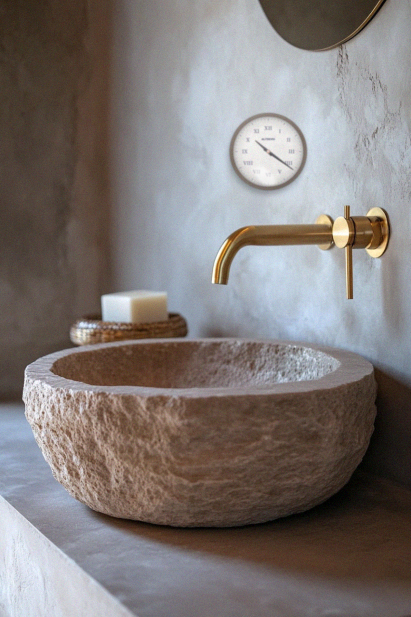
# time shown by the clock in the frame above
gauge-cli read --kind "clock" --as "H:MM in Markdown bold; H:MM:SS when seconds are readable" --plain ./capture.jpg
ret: **10:21**
